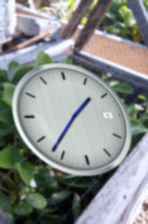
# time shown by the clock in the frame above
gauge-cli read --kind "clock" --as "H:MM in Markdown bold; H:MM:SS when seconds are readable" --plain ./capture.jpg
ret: **1:37**
